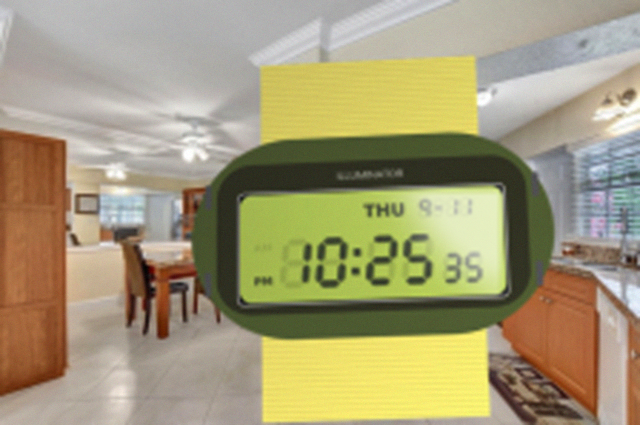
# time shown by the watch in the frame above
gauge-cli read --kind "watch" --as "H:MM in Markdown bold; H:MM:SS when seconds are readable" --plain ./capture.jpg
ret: **10:25:35**
